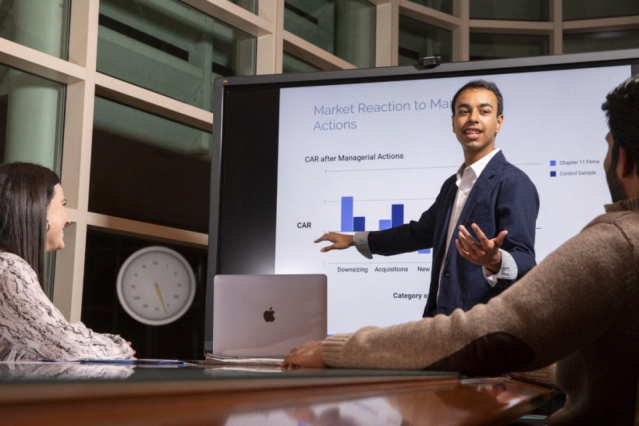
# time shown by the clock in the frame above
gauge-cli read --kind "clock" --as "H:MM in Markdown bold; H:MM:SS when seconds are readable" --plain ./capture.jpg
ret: **5:27**
